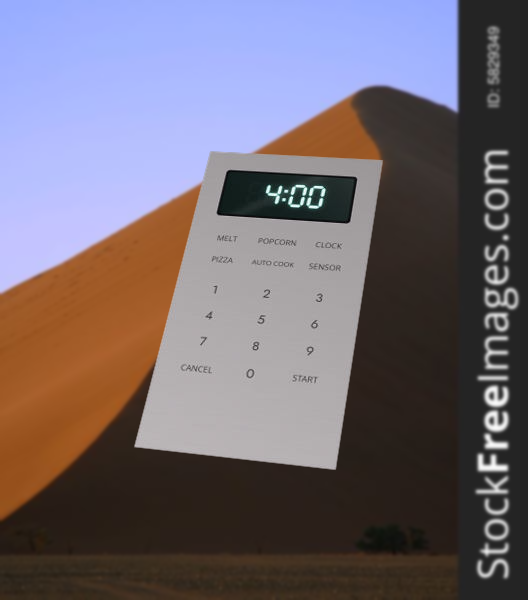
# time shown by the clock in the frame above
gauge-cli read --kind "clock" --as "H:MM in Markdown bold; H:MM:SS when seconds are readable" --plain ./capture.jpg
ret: **4:00**
